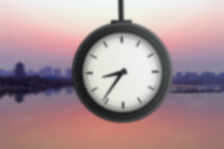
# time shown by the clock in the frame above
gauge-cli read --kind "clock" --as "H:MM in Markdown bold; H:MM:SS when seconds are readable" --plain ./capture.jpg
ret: **8:36**
